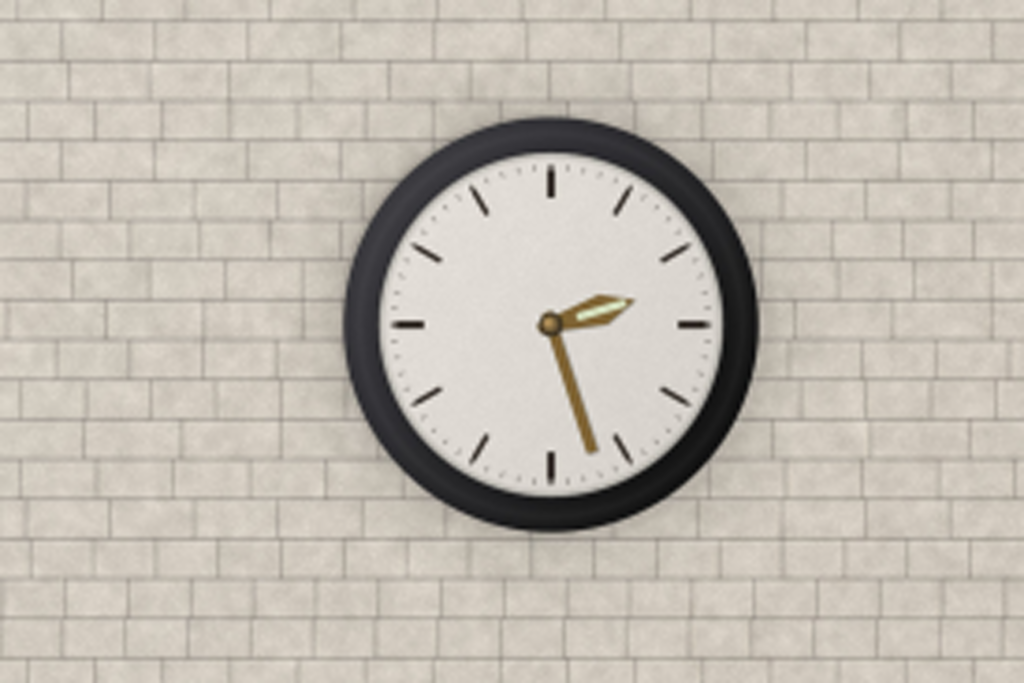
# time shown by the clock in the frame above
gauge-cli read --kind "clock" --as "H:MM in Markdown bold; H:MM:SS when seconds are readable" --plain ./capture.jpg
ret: **2:27**
